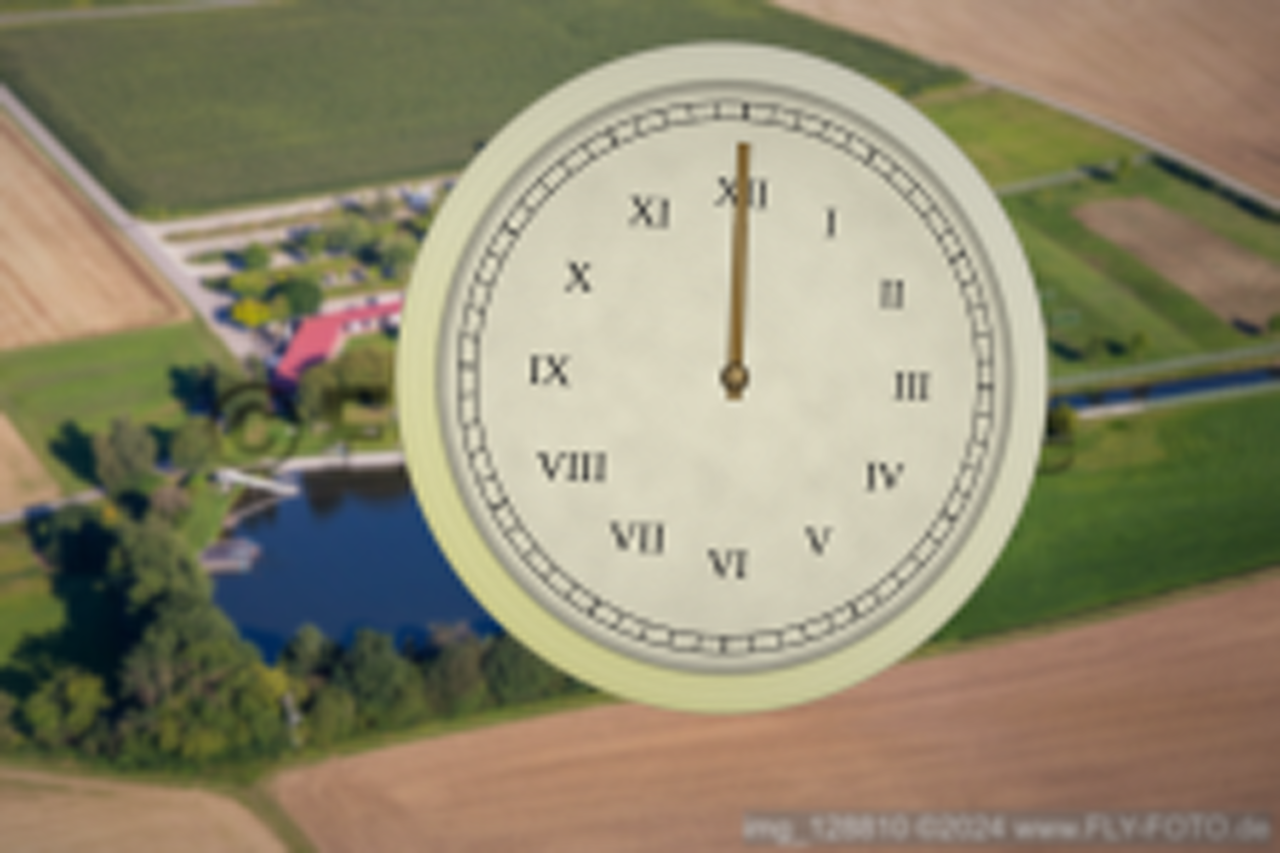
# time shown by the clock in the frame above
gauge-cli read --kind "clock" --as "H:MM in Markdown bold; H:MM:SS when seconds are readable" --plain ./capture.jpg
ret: **12:00**
